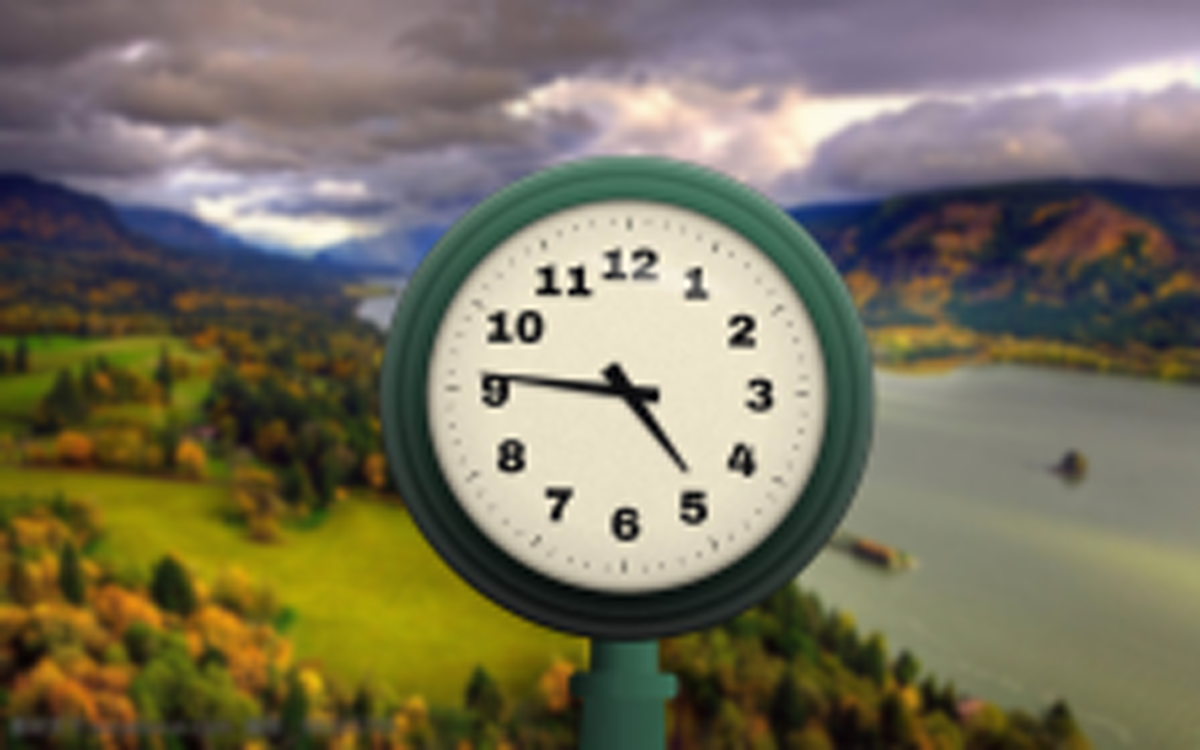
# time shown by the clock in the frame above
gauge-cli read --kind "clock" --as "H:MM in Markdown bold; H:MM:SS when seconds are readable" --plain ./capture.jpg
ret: **4:46**
